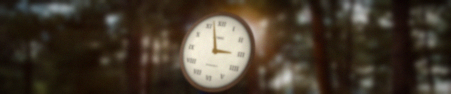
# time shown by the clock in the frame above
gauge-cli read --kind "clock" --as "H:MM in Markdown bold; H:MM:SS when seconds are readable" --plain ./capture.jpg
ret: **2:57**
